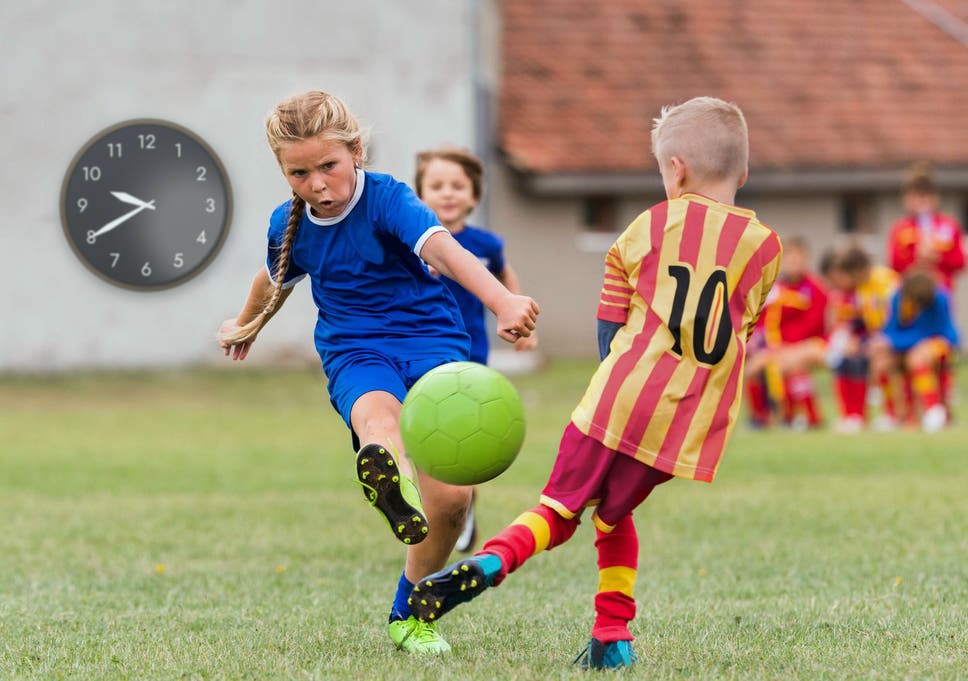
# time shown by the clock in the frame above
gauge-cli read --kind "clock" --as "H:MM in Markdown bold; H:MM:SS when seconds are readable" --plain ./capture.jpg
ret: **9:40**
